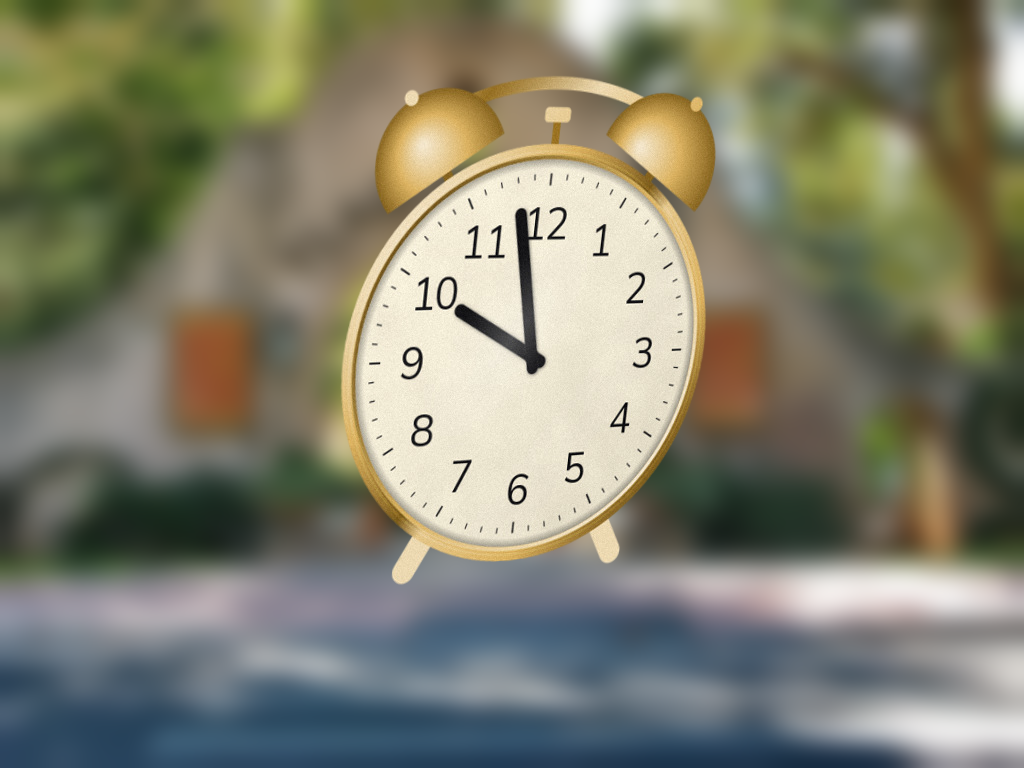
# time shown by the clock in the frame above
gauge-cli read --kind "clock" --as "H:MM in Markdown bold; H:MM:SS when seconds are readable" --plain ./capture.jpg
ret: **9:58**
